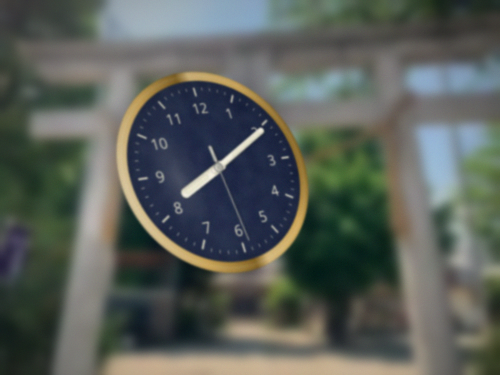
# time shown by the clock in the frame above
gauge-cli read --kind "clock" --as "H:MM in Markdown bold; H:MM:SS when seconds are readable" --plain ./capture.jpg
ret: **8:10:29**
